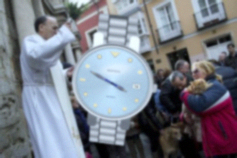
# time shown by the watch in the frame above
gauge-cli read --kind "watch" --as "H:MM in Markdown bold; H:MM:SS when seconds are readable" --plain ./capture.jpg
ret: **3:49**
